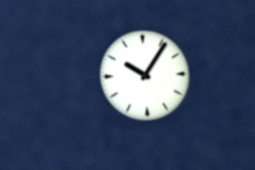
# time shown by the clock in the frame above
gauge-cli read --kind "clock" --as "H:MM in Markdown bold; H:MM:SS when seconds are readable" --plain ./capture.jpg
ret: **10:06**
